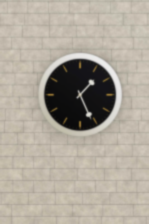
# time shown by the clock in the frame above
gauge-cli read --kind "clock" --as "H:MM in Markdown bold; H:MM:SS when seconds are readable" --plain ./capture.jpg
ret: **1:26**
